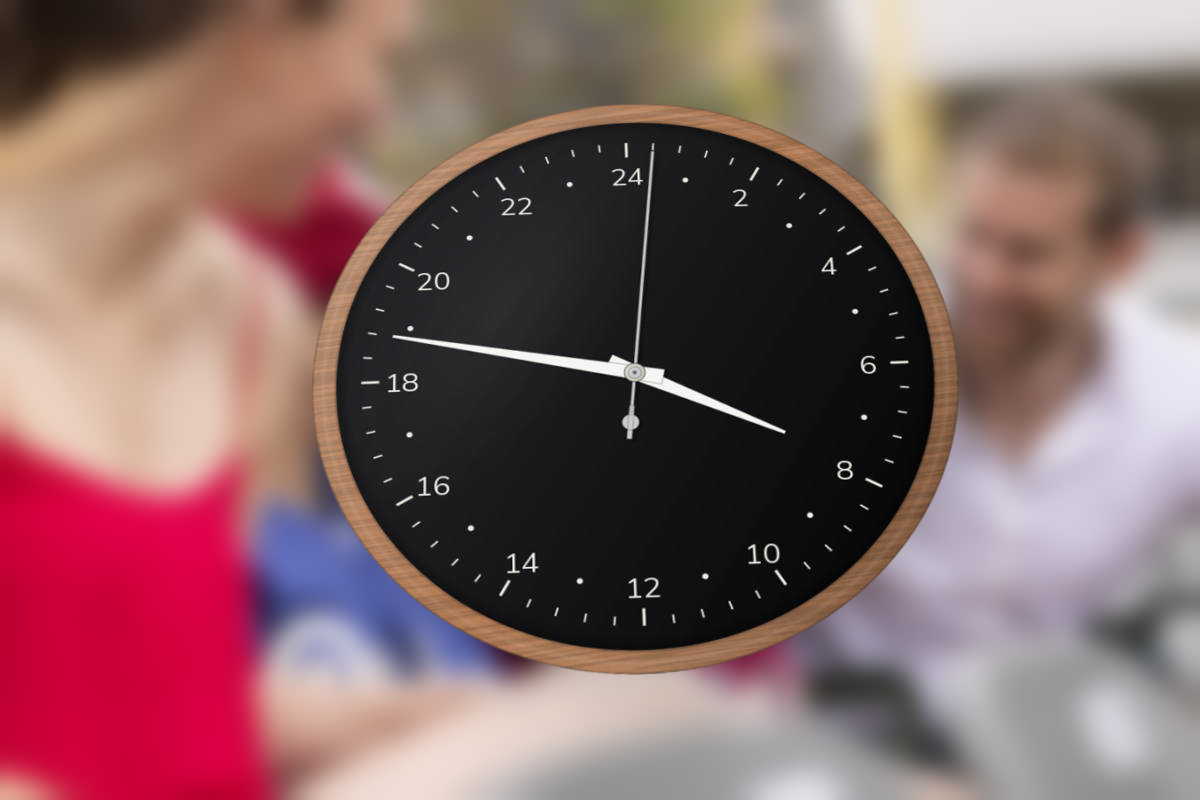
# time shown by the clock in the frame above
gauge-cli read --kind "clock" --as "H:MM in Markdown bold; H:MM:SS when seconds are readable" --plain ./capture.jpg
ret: **7:47:01**
